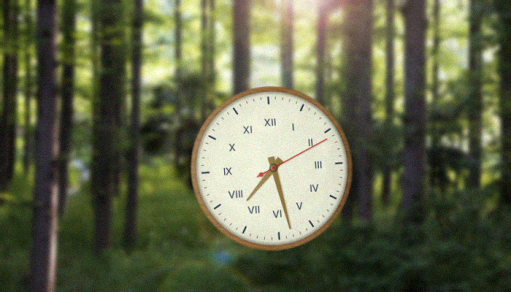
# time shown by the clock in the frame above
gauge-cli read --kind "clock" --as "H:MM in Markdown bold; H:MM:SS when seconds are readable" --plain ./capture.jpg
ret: **7:28:11**
